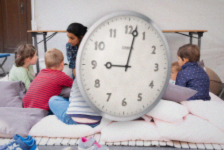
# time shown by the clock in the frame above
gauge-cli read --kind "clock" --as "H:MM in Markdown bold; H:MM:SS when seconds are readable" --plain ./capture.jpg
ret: **9:02**
